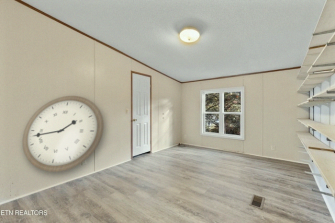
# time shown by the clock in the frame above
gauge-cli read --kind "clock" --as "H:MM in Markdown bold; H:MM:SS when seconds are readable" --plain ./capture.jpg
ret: **1:43**
